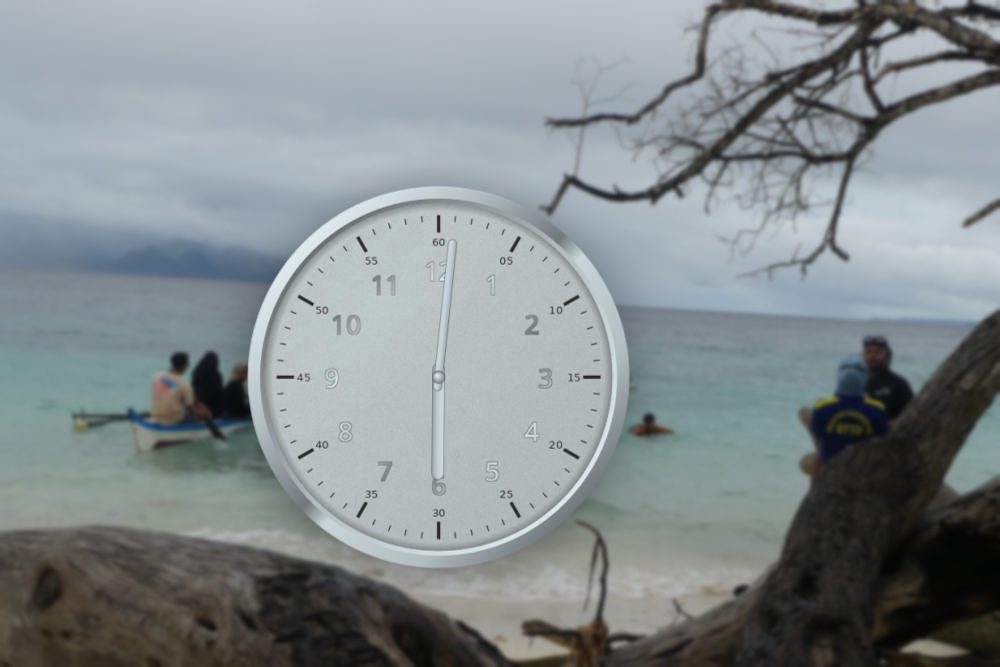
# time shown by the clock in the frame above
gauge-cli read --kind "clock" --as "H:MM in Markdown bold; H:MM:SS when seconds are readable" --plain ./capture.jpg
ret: **6:01**
